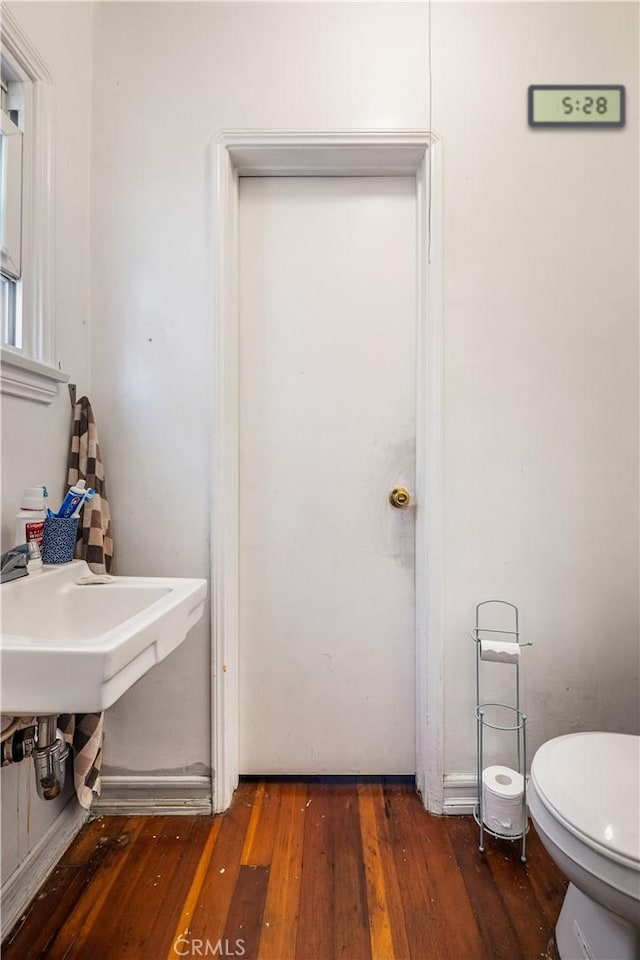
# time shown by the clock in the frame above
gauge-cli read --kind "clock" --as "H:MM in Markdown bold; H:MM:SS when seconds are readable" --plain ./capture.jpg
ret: **5:28**
